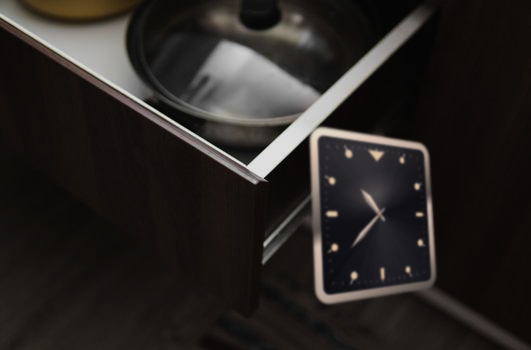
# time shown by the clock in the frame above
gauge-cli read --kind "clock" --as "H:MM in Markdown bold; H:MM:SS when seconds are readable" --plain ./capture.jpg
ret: **10:38**
